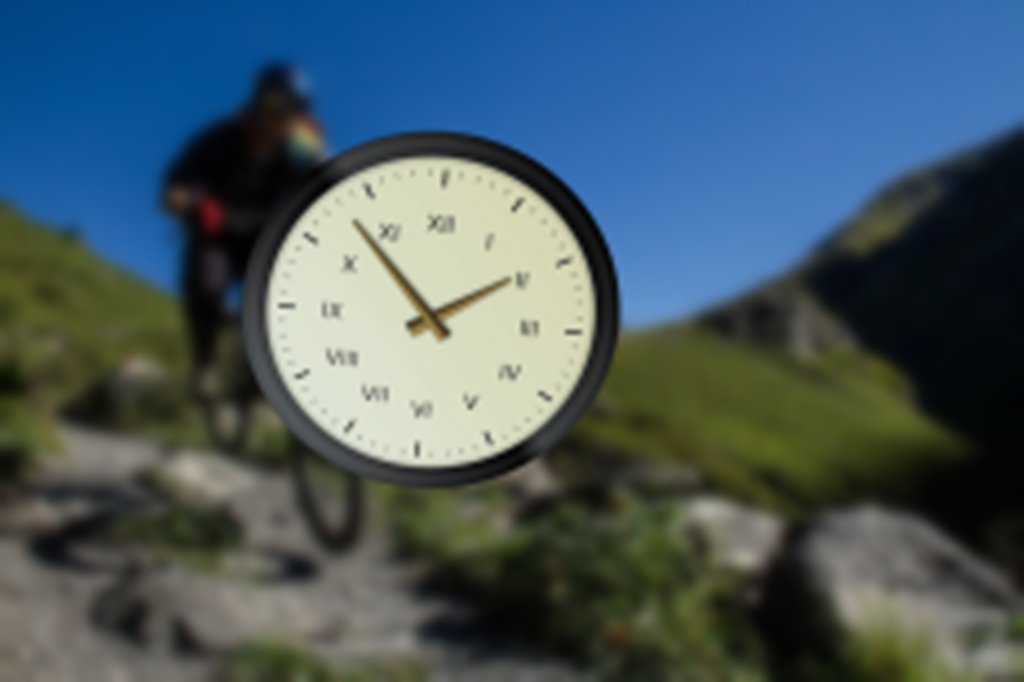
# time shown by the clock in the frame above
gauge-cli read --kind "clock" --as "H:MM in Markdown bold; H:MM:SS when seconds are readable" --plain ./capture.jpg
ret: **1:53**
